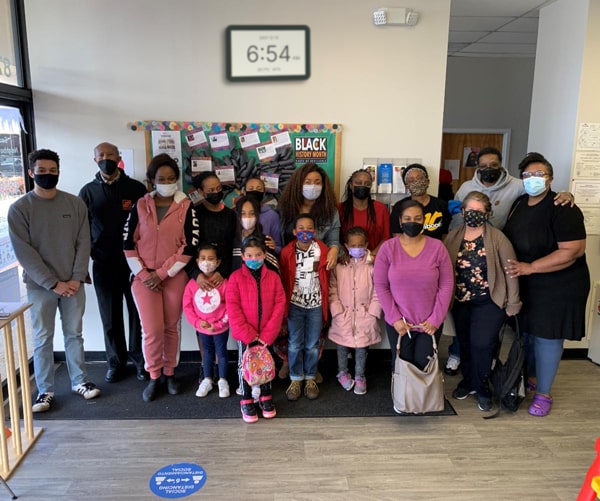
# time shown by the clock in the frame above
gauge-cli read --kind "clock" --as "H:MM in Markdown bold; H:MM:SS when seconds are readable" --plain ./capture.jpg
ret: **6:54**
